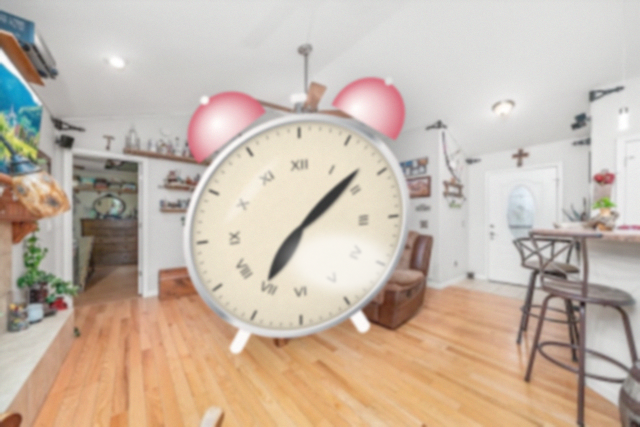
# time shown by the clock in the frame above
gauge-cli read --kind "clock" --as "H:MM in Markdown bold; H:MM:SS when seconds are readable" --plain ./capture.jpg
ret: **7:08**
